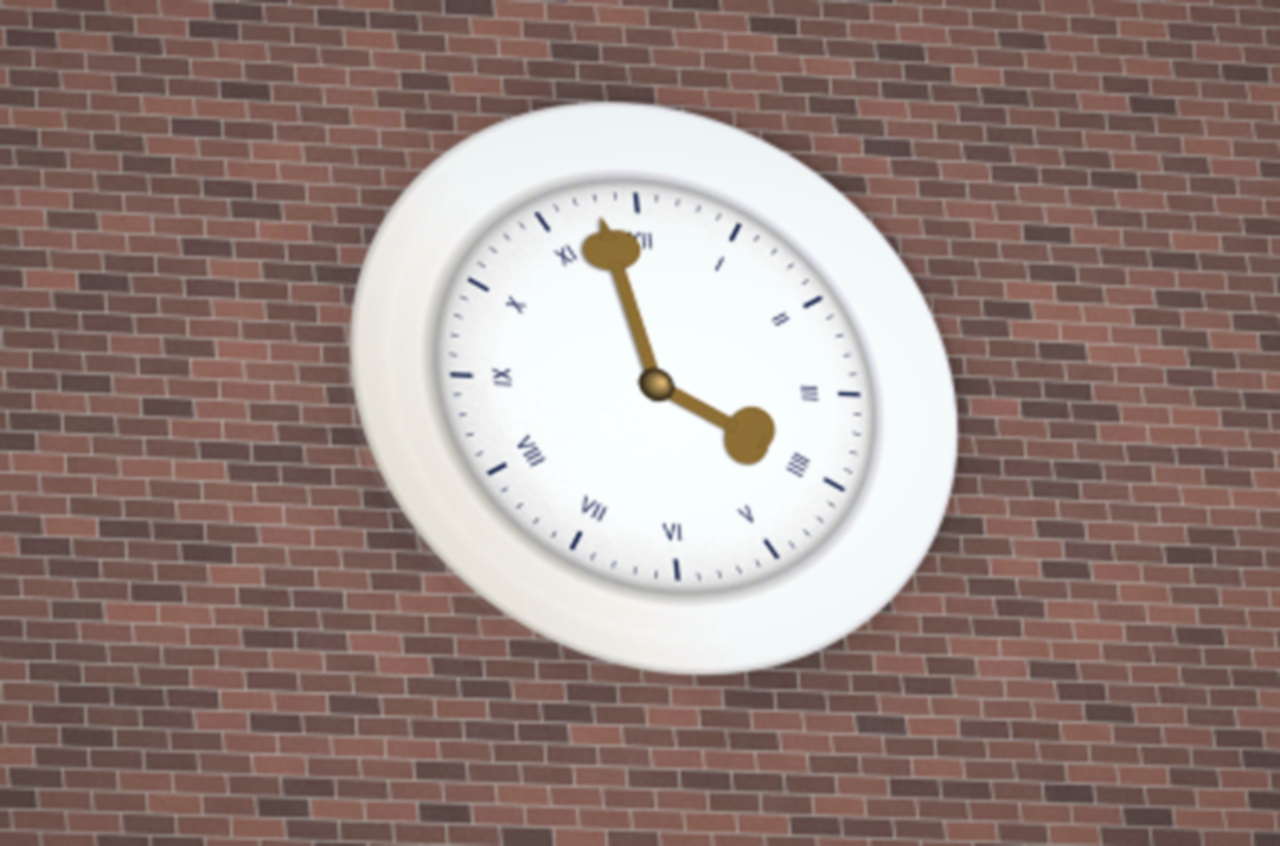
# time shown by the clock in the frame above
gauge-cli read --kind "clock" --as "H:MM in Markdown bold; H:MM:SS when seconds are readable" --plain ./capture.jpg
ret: **3:58**
